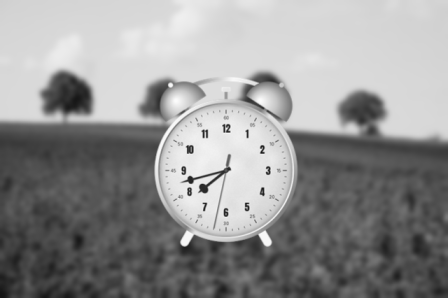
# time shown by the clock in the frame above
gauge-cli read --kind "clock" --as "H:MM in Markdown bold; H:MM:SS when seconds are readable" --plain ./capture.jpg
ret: **7:42:32**
